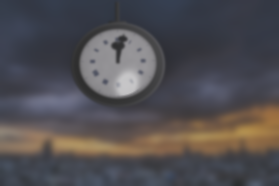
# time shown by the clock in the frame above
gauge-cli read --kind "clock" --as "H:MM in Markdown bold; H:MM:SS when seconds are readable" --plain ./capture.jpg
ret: **12:02**
